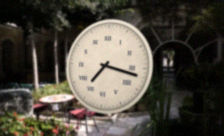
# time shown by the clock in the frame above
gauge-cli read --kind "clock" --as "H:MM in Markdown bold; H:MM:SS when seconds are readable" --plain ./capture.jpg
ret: **7:17**
